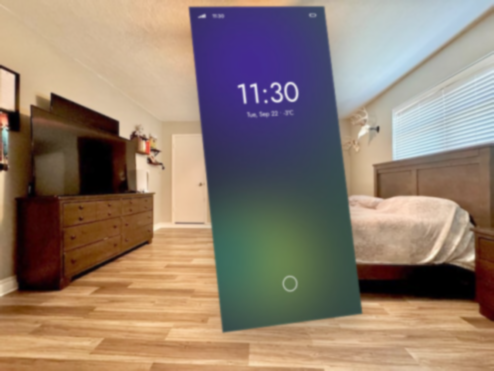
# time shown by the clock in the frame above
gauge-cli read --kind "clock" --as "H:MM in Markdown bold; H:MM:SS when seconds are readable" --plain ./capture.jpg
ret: **11:30**
